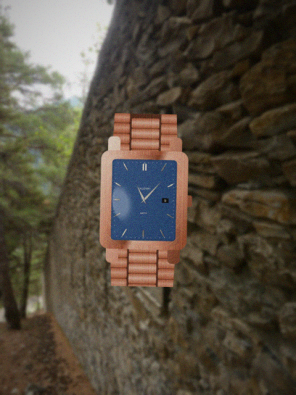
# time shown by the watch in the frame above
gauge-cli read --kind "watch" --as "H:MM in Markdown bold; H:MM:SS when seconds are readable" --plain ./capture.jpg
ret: **11:07**
